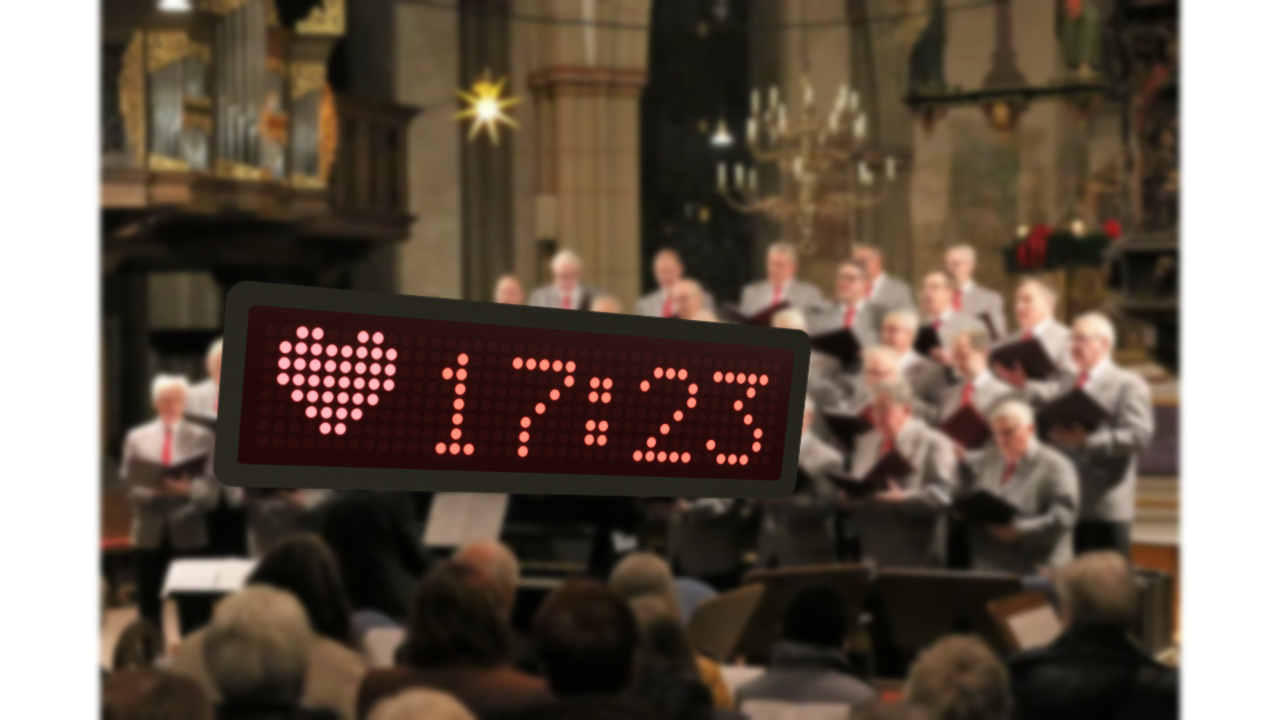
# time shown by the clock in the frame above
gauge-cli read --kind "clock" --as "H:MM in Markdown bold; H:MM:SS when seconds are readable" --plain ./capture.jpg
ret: **17:23**
